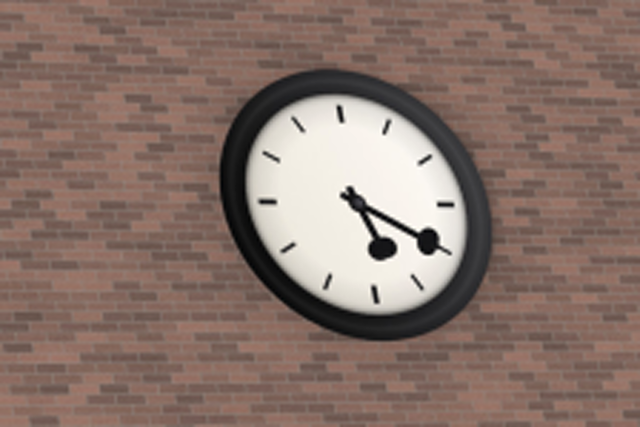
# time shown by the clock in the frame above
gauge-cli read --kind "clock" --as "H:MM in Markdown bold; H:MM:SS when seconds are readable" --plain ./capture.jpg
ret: **5:20**
